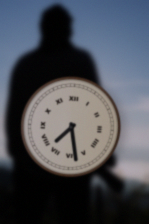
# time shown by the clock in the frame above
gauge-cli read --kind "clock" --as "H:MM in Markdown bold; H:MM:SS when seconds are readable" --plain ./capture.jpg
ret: **7:28**
